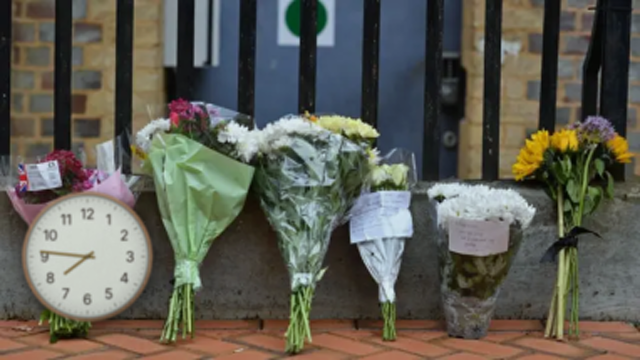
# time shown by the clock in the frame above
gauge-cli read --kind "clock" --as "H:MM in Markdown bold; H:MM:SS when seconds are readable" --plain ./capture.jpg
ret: **7:46**
